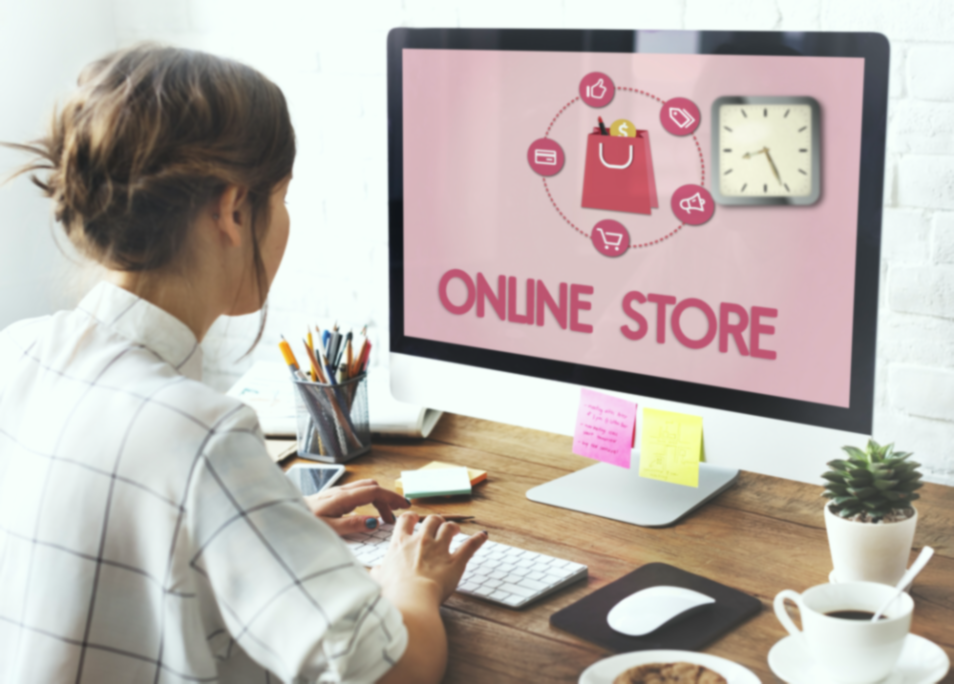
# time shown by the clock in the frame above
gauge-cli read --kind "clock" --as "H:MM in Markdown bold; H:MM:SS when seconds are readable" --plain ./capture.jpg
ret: **8:26**
